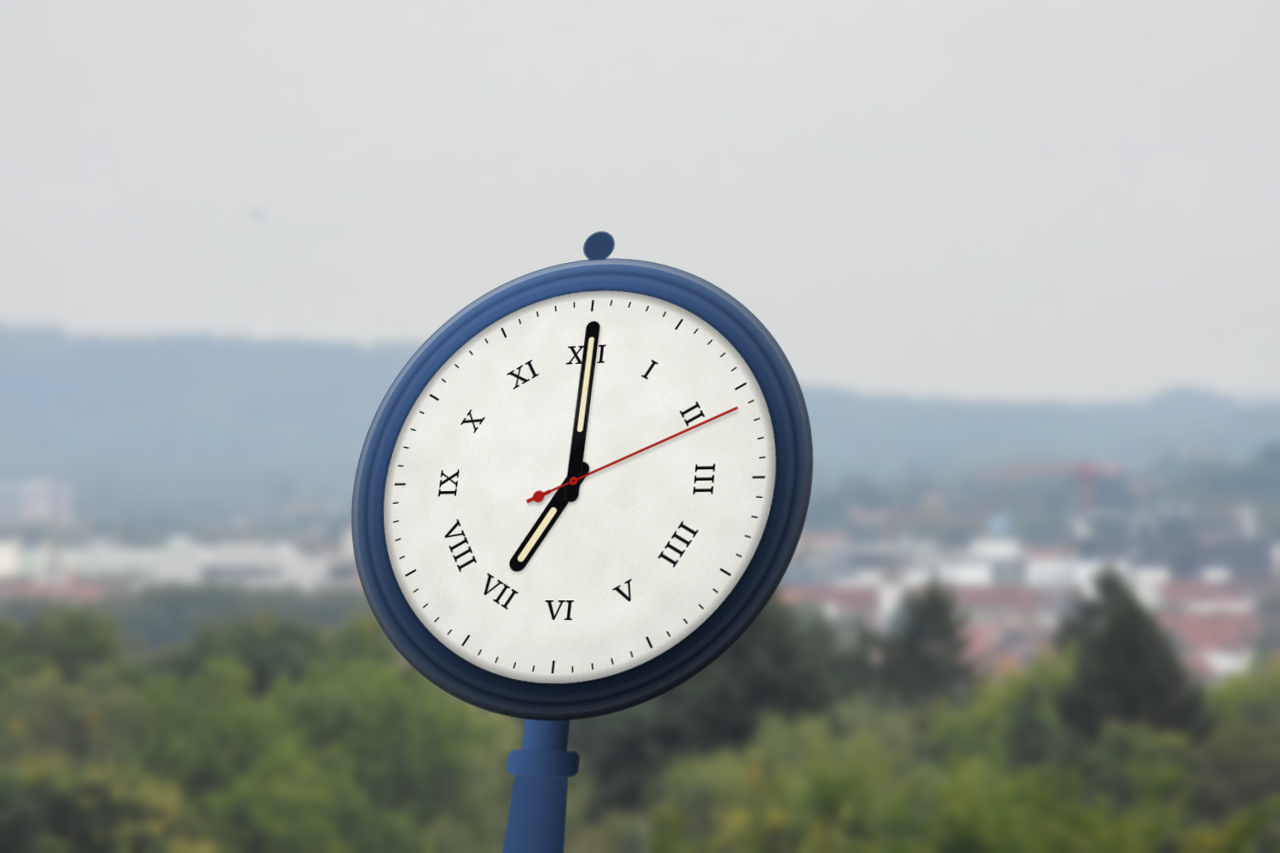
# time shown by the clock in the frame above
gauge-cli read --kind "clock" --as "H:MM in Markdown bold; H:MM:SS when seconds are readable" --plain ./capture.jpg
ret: **7:00:11**
